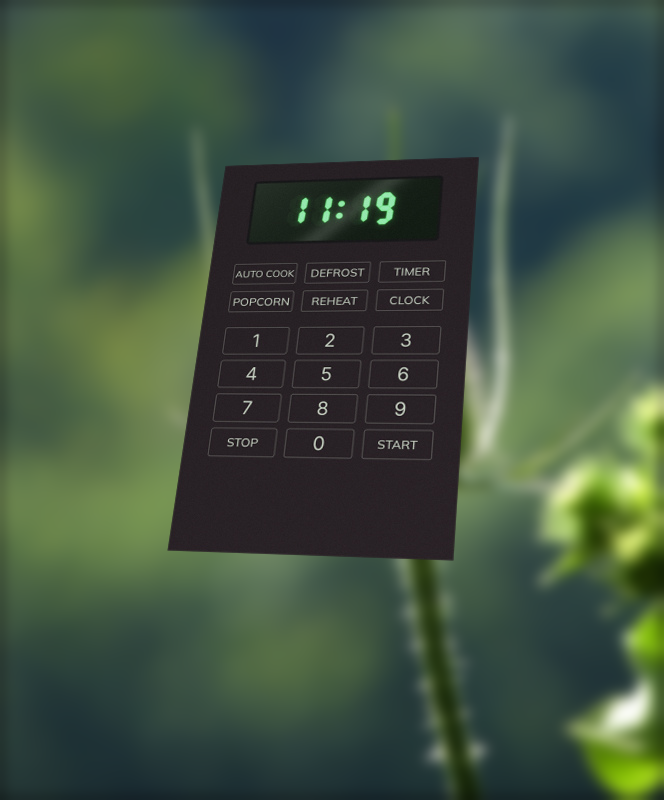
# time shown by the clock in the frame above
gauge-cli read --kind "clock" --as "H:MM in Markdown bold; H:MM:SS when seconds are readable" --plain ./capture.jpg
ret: **11:19**
